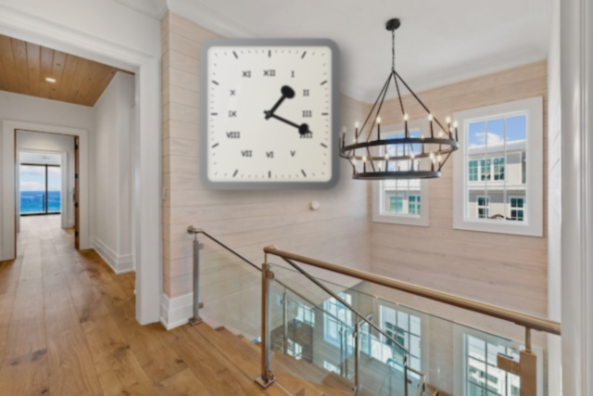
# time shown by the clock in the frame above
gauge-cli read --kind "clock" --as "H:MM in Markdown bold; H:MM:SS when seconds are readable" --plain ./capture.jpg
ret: **1:19**
